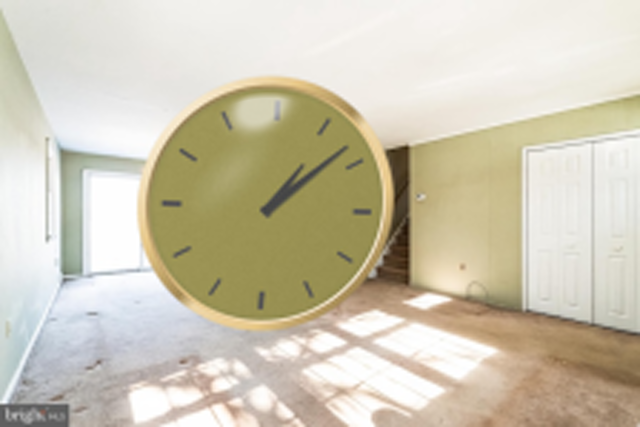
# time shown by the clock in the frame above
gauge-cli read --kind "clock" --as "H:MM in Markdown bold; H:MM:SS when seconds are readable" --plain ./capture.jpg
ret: **1:08**
